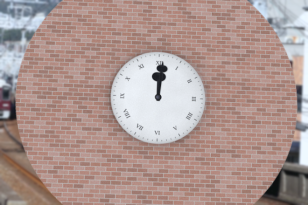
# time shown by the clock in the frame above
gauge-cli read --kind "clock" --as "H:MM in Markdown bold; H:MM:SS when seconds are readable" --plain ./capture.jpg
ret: **12:01**
